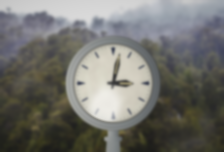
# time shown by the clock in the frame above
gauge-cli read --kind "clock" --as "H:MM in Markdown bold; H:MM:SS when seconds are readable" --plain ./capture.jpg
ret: **3:02**
